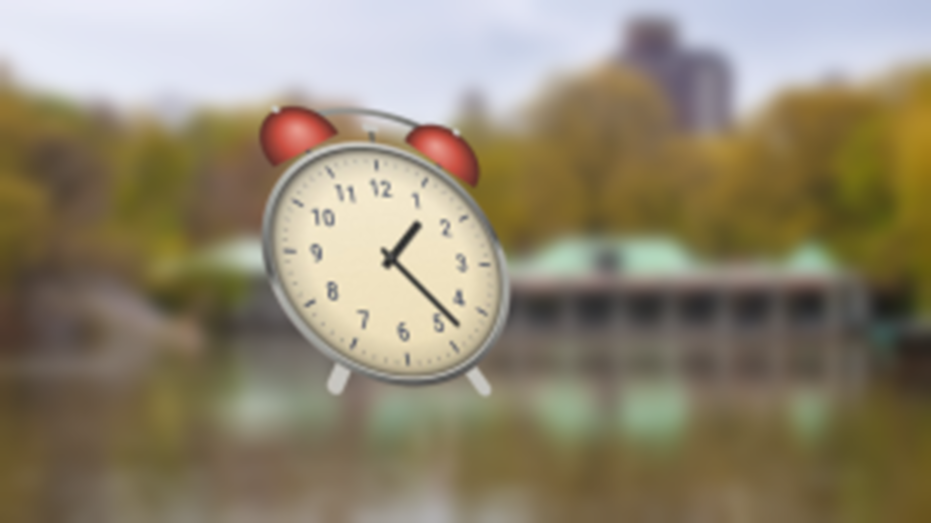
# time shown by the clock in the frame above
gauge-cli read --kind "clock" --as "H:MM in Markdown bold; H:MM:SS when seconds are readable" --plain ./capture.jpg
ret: **1:23**
